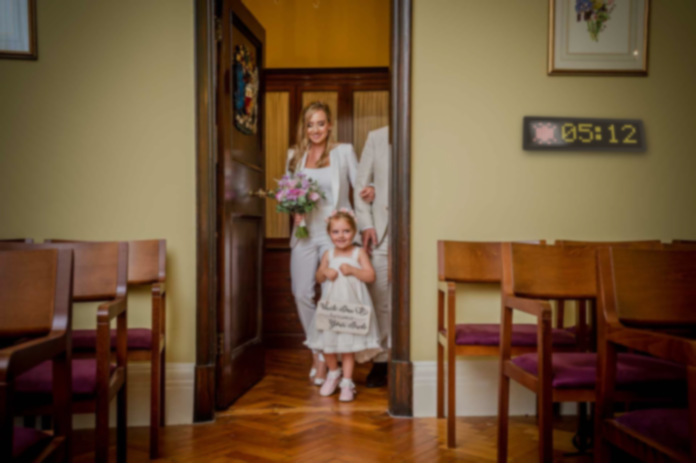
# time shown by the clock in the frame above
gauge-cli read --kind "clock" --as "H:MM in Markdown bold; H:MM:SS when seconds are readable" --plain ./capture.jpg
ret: **5:12**
